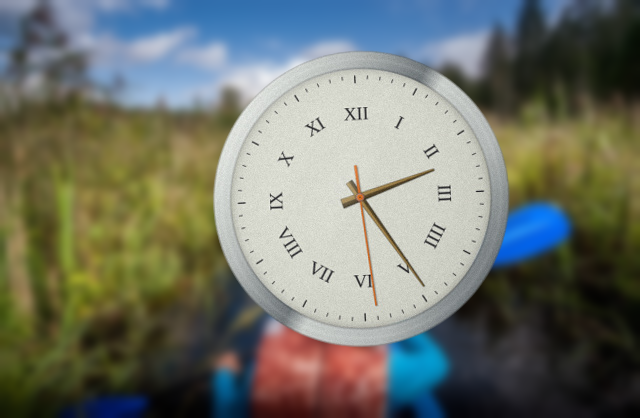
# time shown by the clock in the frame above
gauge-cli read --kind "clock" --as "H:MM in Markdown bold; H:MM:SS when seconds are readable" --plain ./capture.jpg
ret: **2:24:29**
